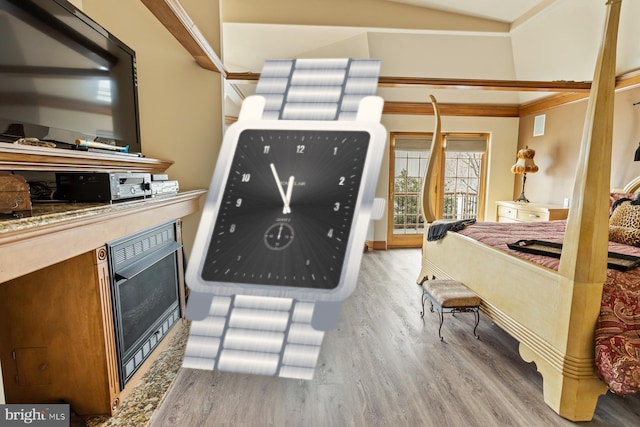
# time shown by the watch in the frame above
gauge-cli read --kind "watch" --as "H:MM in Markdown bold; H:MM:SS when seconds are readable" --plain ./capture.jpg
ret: **11:55**
